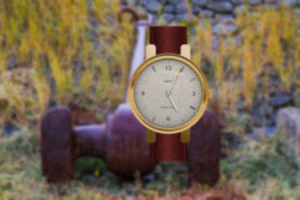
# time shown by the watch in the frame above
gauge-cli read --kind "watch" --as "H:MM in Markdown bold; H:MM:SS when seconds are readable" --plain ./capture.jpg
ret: **5:04**
